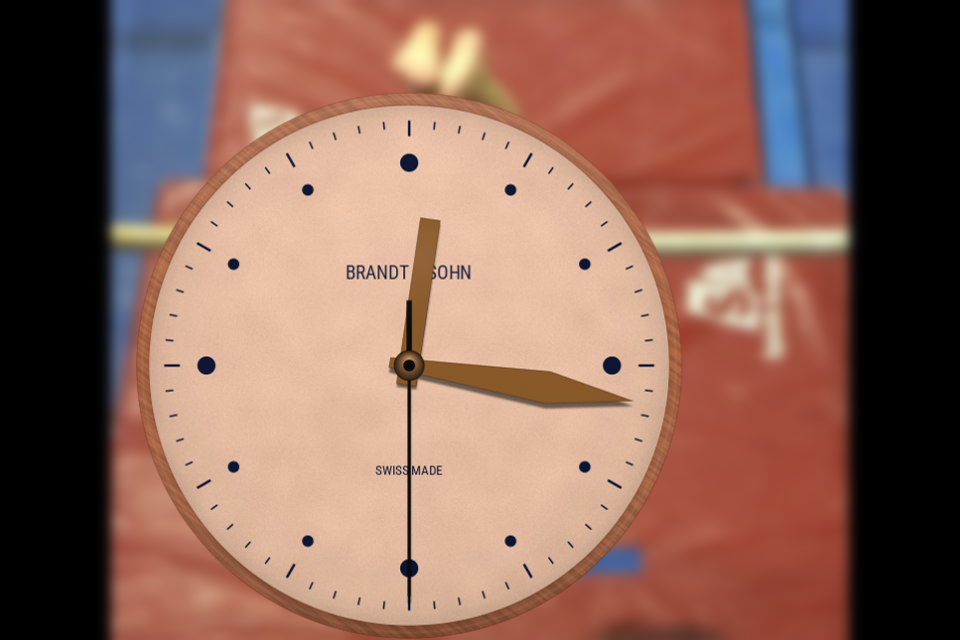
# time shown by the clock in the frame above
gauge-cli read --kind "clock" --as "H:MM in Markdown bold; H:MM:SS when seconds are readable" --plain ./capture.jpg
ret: **12:16:30**
